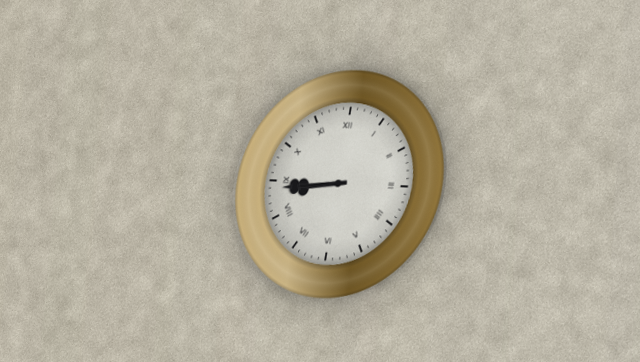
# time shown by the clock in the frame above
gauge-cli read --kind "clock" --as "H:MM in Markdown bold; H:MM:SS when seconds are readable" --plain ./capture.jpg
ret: **8:44**
